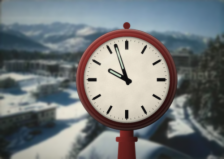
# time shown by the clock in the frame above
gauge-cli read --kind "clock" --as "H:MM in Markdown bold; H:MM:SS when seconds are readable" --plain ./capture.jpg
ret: **9:57**
